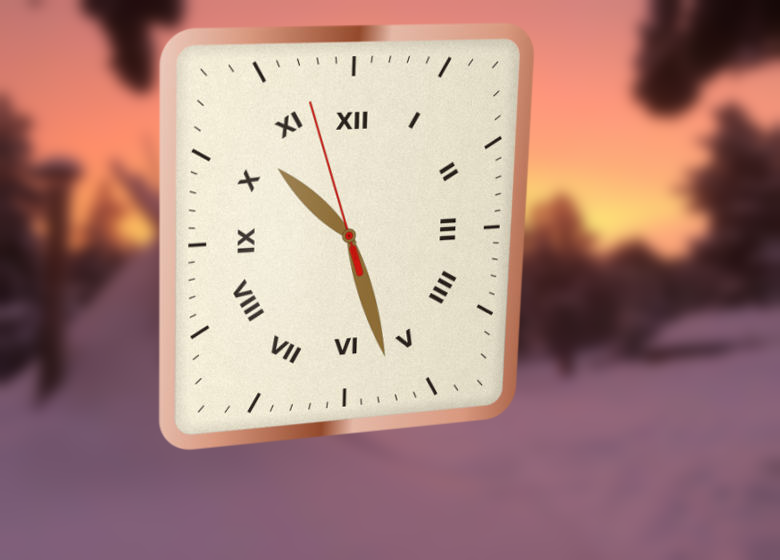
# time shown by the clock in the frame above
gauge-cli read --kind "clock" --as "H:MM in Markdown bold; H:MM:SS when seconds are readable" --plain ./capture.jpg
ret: **10:26:57**
